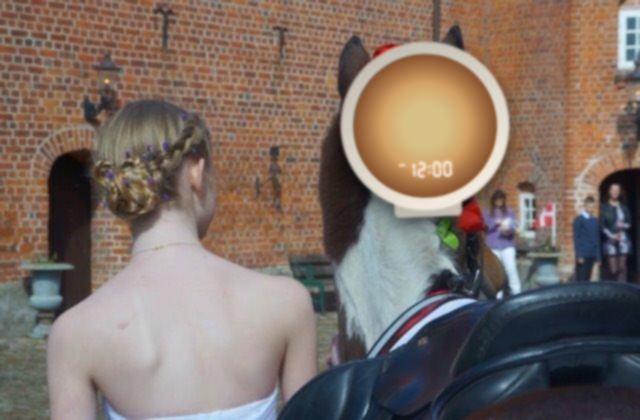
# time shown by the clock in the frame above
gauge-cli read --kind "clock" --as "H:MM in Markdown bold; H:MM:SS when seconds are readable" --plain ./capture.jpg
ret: **12:00**
